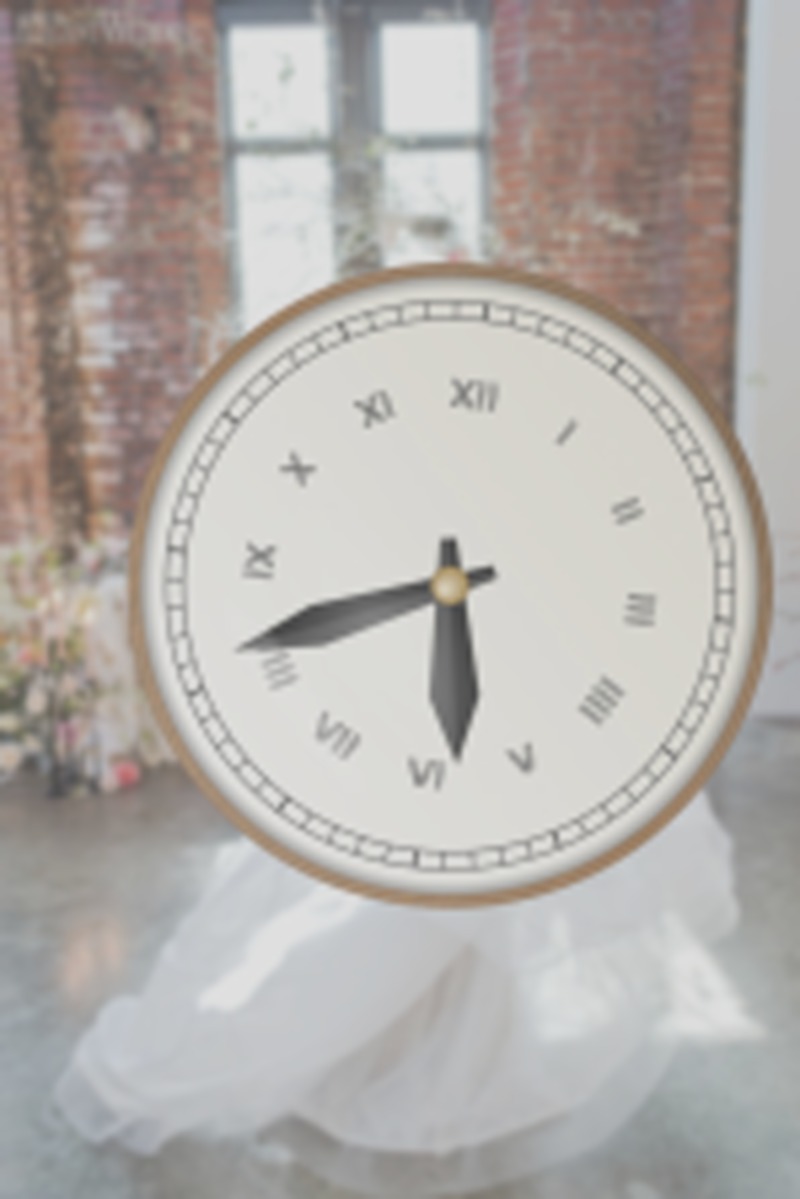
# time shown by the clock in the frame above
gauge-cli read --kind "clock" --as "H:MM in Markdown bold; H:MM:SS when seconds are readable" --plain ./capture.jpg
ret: **5:41**
